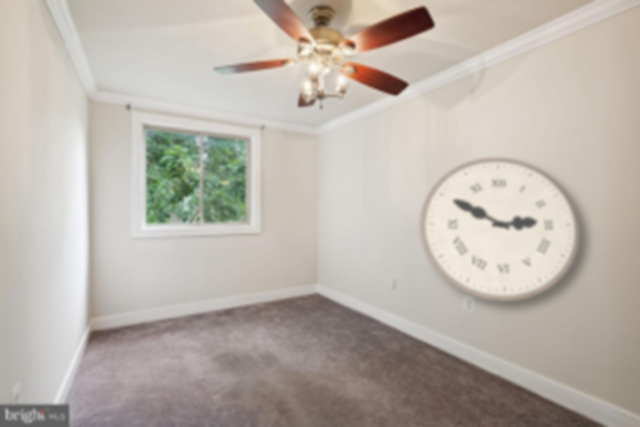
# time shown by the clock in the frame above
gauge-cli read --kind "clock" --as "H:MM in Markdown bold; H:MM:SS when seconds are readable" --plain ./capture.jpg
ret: **2:50**
